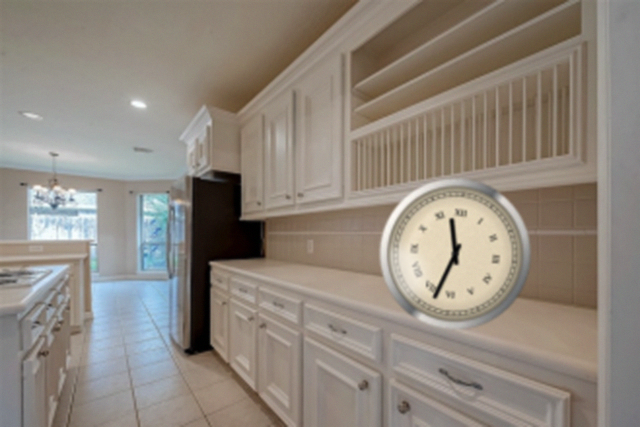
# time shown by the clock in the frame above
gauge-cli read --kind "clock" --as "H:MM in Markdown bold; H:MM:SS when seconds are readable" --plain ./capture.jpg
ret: **11:33**
